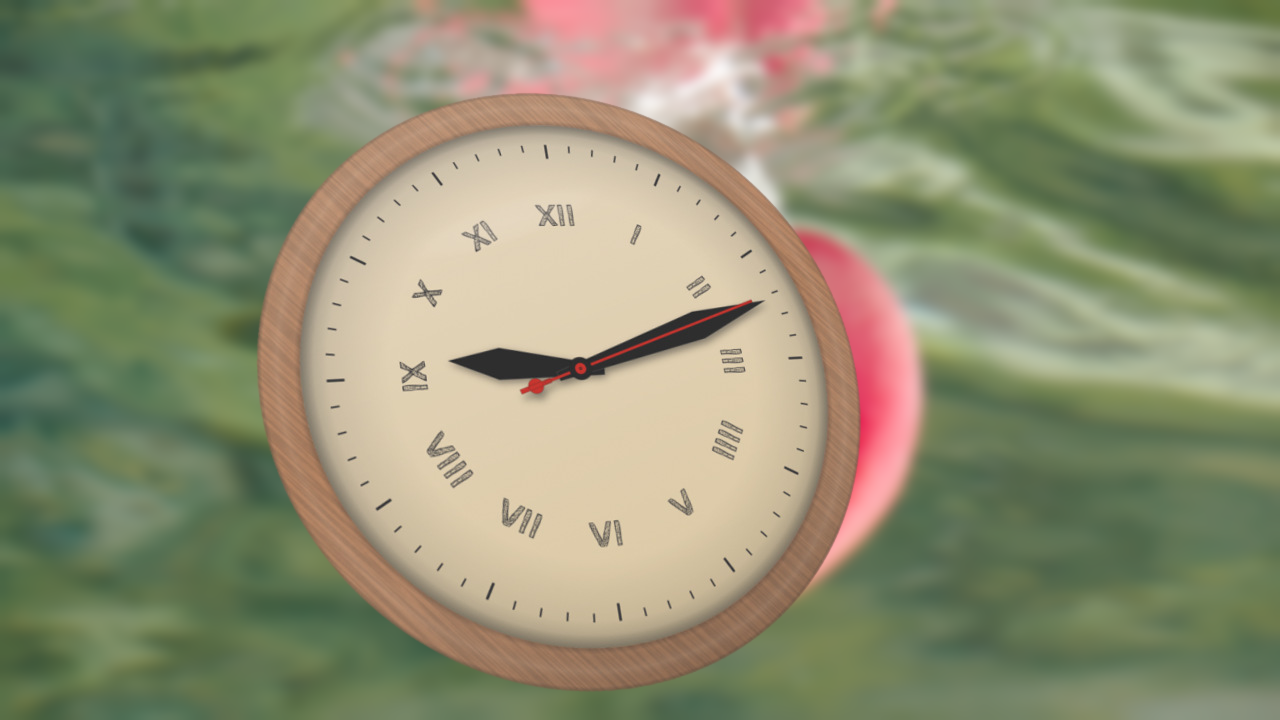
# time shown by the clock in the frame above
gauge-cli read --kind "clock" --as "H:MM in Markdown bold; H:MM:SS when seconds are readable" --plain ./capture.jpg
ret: **9:12:12**
